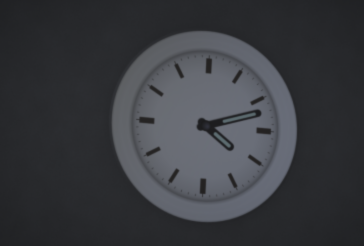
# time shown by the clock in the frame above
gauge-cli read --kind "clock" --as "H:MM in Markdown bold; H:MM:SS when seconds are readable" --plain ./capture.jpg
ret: **4:12**
